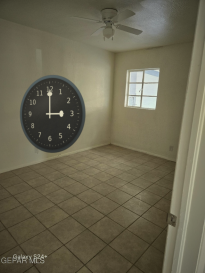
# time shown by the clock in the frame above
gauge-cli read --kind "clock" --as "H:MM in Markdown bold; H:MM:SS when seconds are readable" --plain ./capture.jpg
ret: **3:00**
